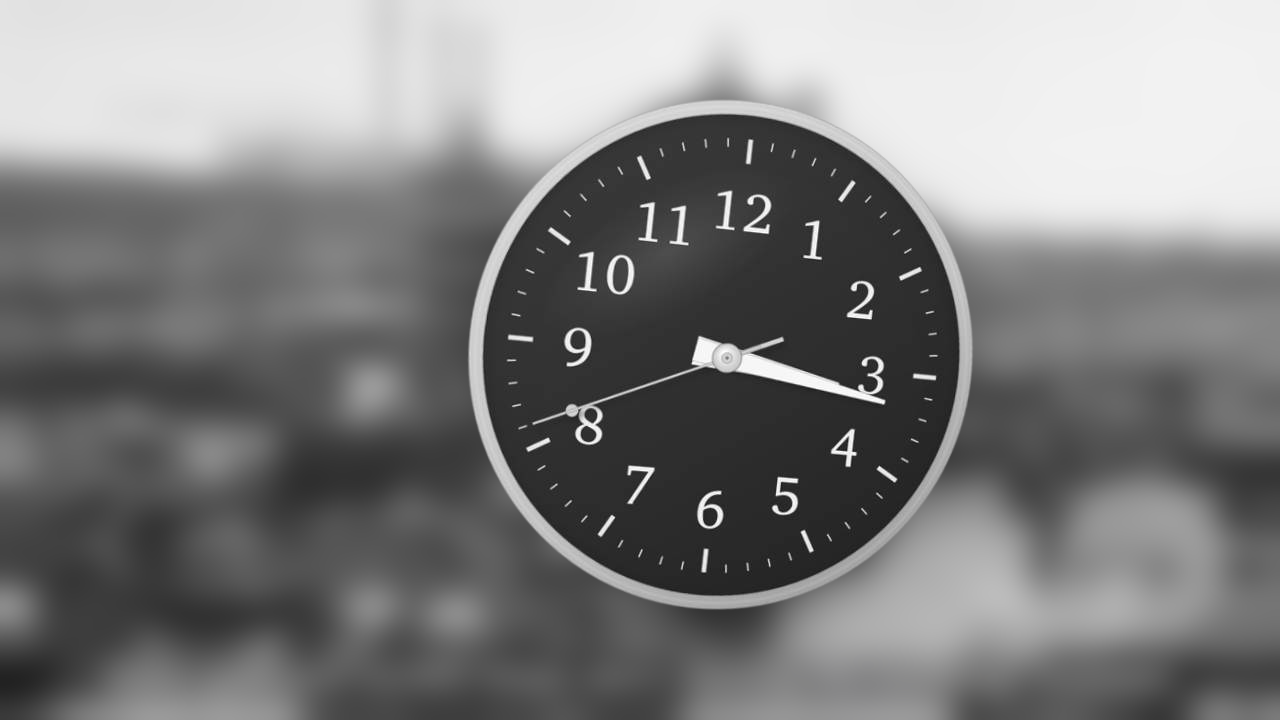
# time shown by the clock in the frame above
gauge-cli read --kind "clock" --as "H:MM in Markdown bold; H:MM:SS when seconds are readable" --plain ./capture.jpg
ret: **3:16:41**
